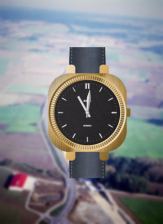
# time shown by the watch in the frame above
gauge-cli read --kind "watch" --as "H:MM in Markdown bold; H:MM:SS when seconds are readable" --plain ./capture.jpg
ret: **11:01**
